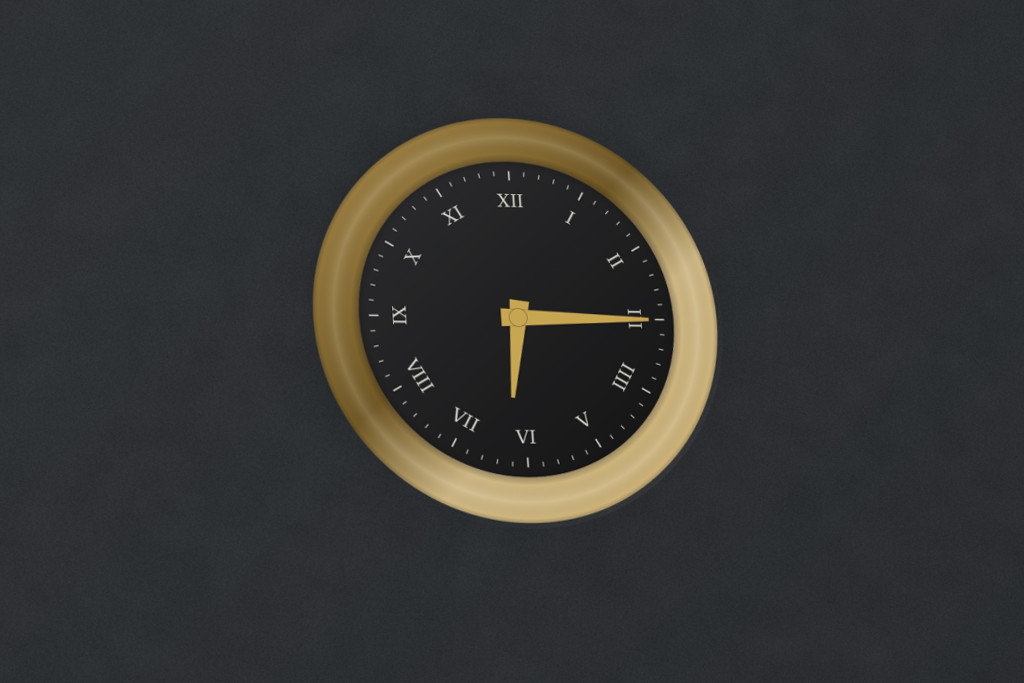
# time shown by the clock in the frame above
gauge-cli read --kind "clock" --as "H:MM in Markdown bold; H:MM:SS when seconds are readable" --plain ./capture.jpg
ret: **6:15**
